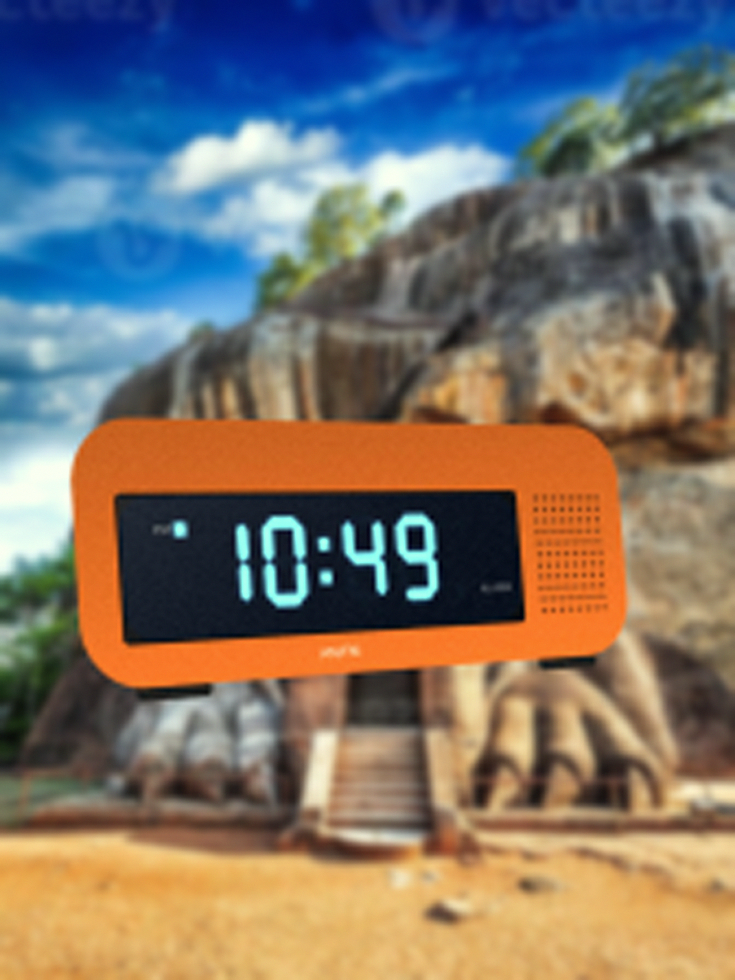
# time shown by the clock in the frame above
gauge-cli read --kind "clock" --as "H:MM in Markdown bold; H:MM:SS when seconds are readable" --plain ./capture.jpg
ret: **10:49**
